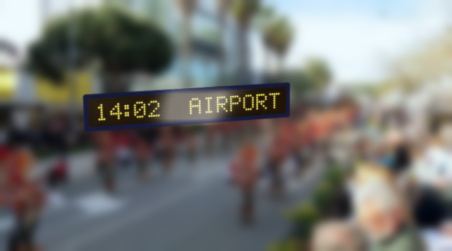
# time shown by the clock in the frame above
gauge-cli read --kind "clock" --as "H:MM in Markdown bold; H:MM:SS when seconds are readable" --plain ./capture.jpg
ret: **14:02**
